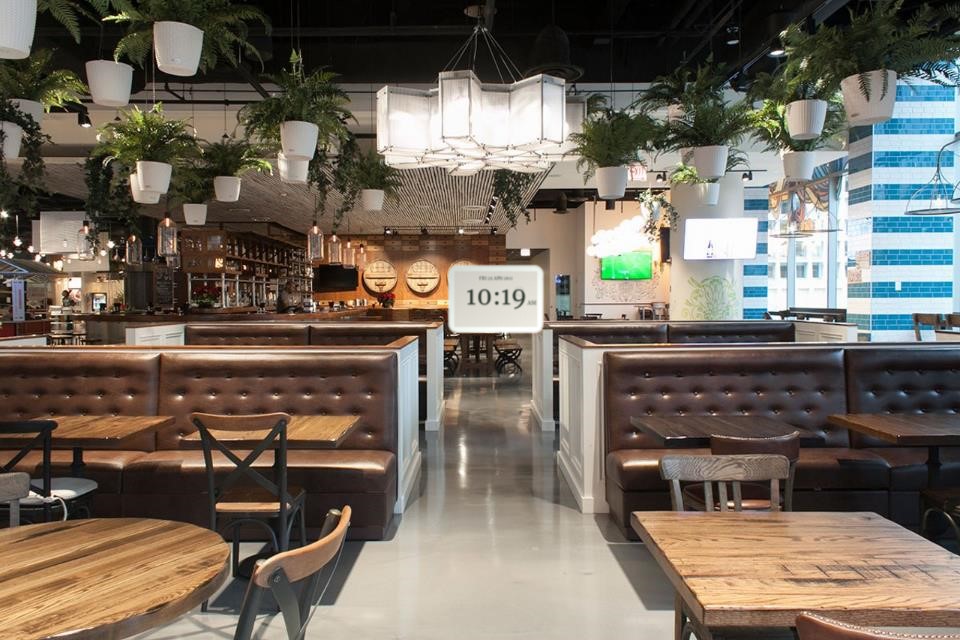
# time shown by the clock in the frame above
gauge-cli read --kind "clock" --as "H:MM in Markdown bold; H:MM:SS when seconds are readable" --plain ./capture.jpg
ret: **10:19**
